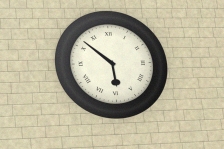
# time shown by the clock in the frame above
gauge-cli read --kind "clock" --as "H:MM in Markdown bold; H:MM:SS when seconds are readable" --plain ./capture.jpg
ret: **5:52**
